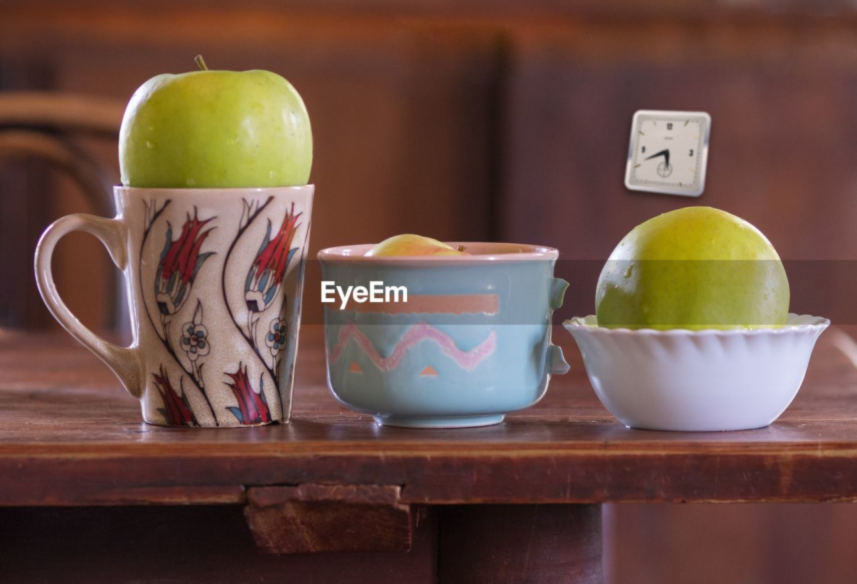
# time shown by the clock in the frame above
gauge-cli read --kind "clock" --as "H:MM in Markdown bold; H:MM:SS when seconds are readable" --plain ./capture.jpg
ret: **5:41**
